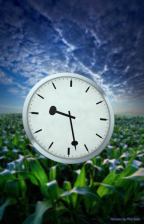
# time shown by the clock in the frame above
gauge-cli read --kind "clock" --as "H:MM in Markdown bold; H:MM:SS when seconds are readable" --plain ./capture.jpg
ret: **9:28**
